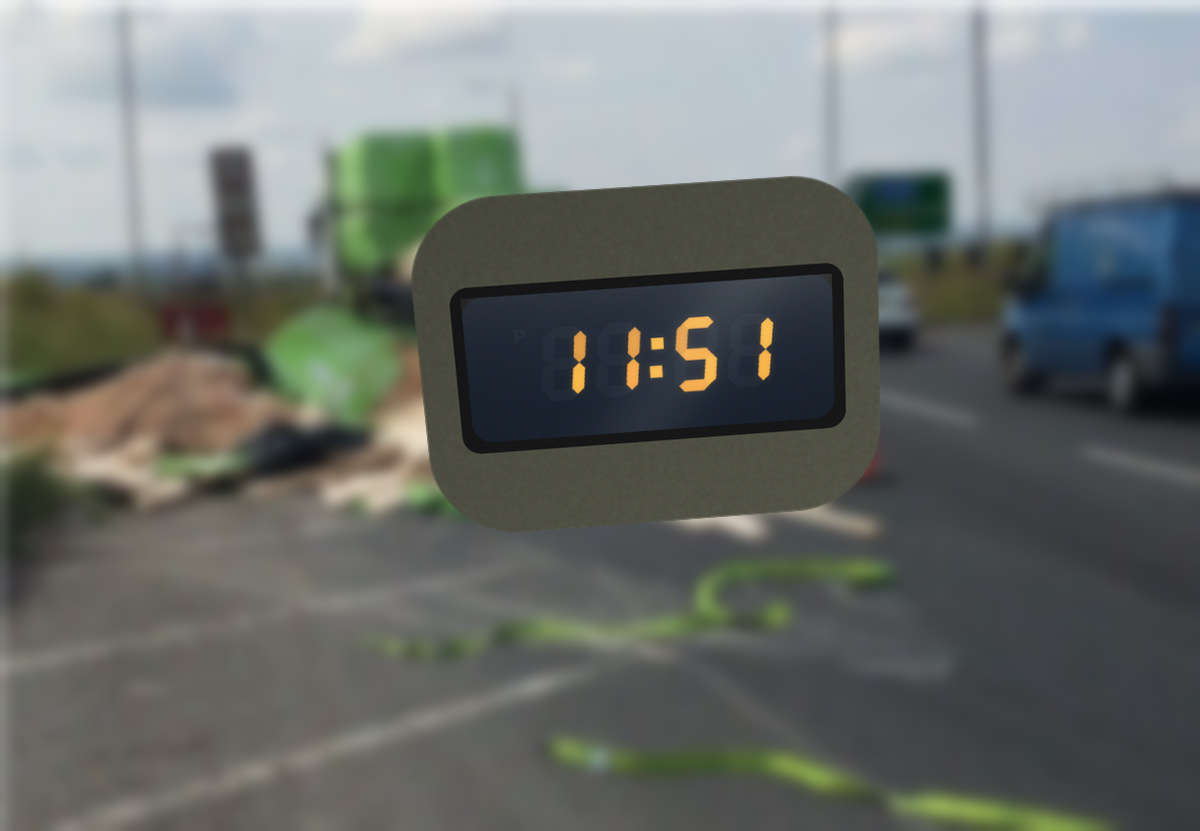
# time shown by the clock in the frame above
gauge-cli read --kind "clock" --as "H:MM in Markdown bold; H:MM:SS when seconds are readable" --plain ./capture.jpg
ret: **11:51**
